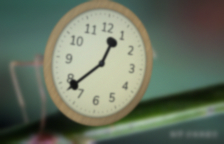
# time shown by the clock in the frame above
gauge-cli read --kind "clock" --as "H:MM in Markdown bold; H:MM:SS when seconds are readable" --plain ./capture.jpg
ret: **12:38**
